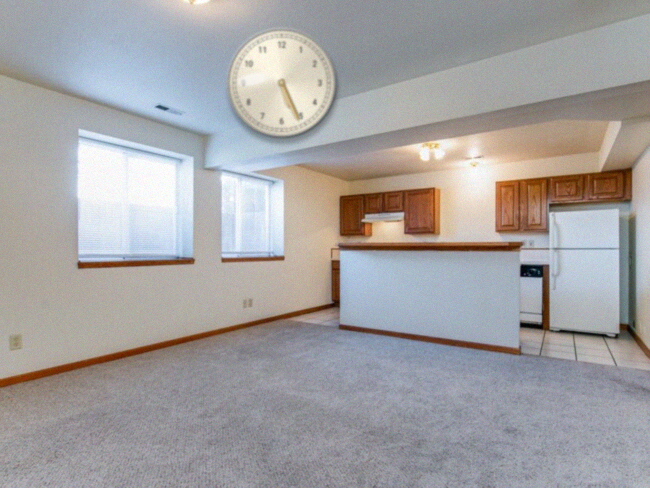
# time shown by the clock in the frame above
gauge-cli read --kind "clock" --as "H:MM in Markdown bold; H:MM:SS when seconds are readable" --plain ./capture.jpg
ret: **5:26**
